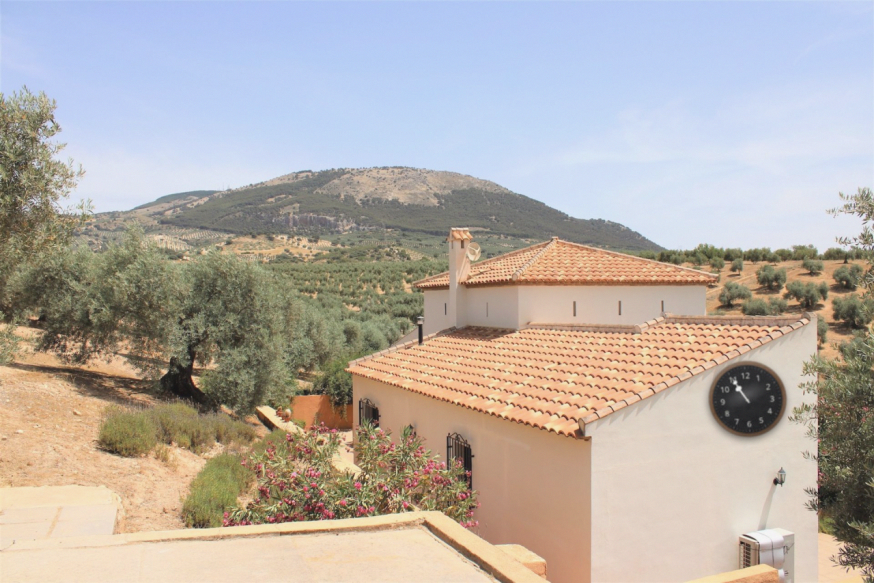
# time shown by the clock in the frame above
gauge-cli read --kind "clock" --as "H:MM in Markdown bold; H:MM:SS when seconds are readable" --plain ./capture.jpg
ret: **10:55**
